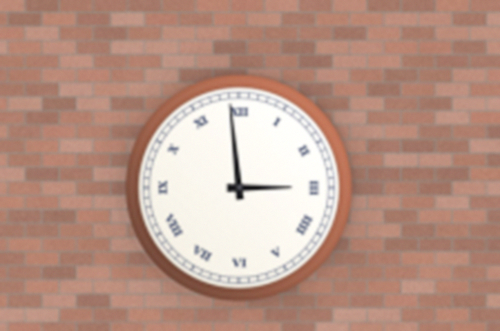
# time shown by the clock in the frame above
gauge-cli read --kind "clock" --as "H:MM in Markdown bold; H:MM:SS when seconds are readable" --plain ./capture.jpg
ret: **2:59**
